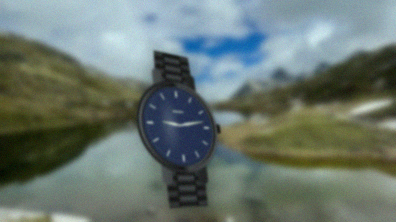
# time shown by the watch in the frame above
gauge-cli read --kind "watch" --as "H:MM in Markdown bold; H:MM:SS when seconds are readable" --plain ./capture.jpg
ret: **9:13**
